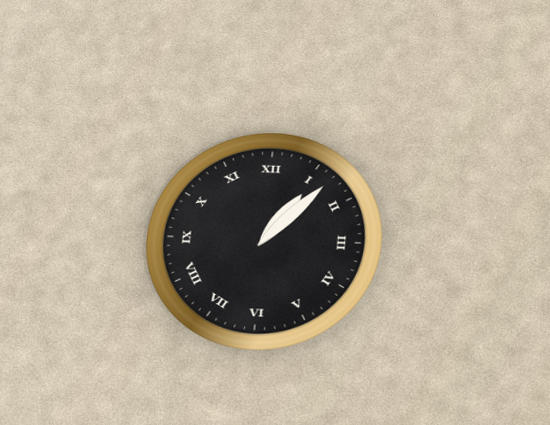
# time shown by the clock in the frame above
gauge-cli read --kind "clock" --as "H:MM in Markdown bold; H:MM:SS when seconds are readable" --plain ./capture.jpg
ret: **1:07**
